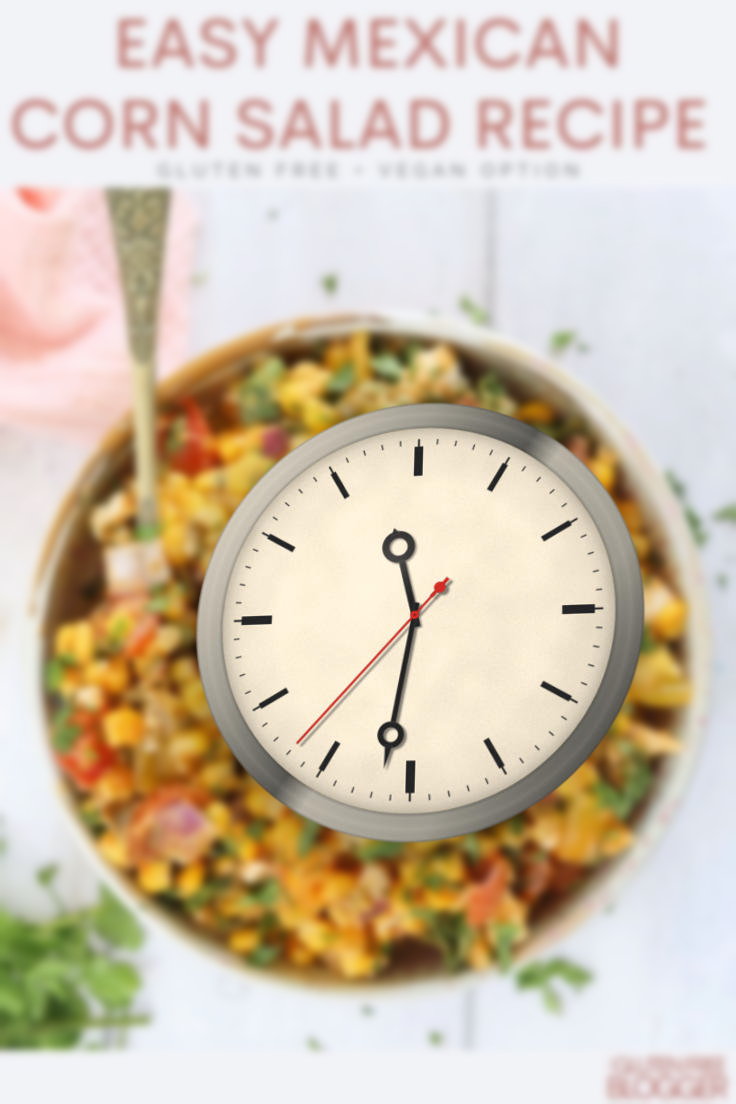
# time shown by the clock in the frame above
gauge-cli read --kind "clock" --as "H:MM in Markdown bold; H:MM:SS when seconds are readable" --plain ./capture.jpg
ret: **11:31:37**
